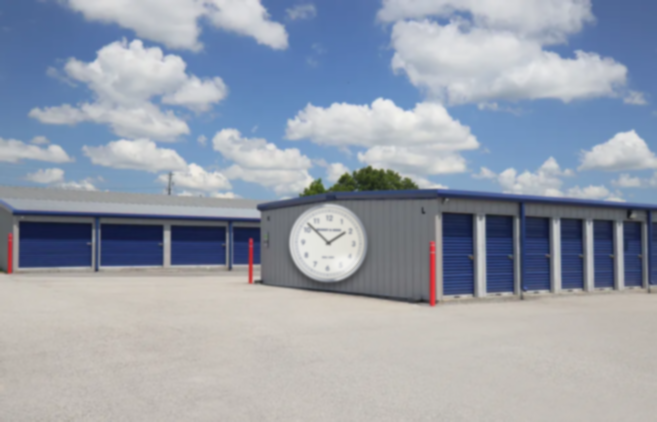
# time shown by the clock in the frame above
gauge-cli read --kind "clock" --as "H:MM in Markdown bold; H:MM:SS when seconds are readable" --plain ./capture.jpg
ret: **1:52**
